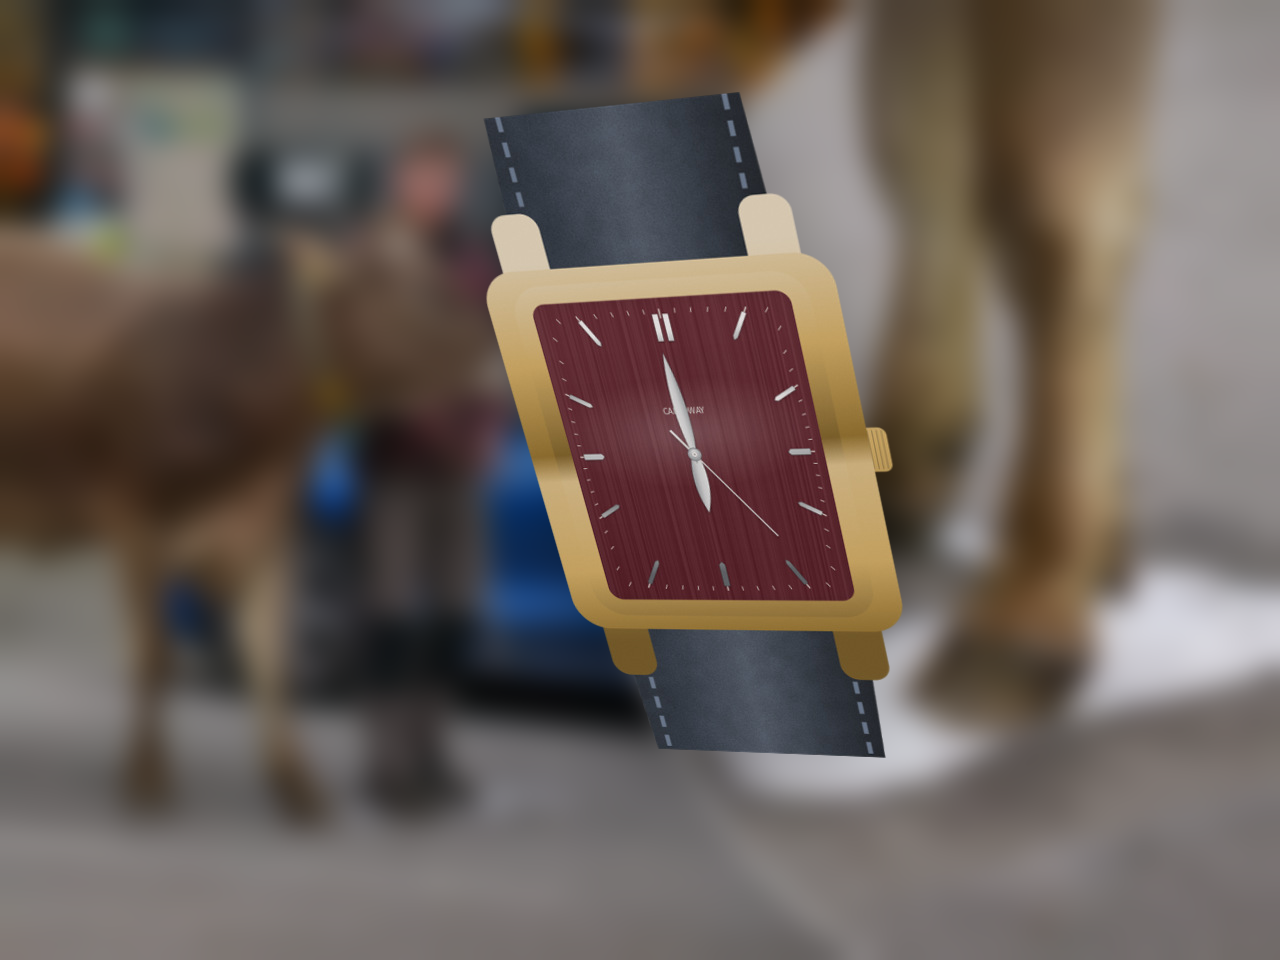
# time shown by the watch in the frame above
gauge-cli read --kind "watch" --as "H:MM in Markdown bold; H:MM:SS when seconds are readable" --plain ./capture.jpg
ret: **5:59:24**
